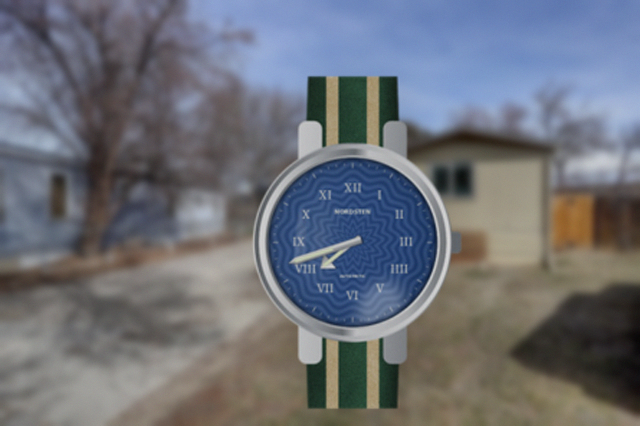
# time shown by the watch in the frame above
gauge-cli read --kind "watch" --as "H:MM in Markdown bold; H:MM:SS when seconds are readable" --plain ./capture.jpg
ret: **7:42**
